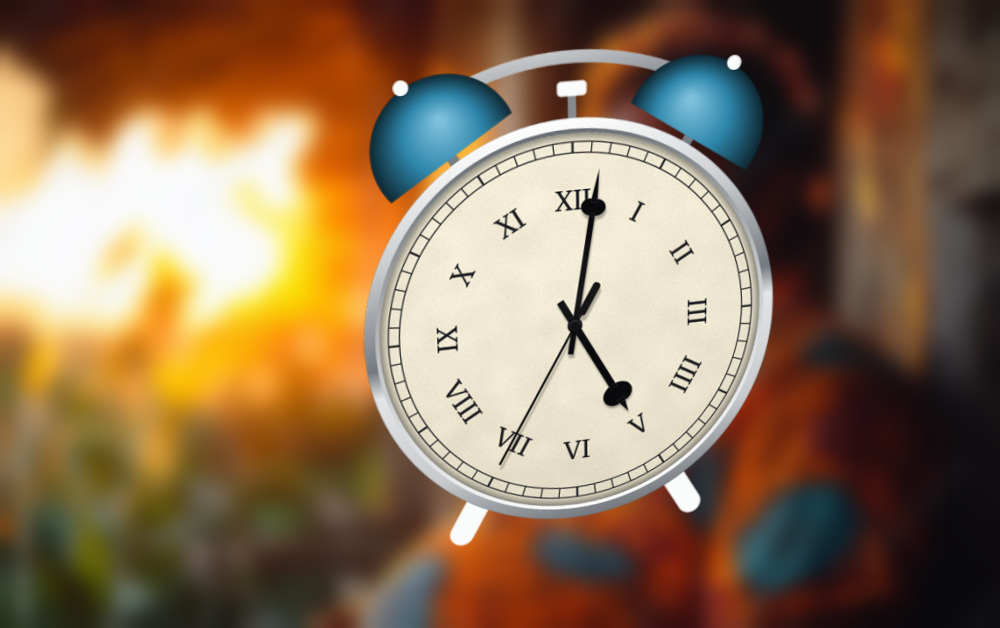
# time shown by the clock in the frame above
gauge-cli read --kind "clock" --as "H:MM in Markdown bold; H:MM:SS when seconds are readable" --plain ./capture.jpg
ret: **5:01:35**
